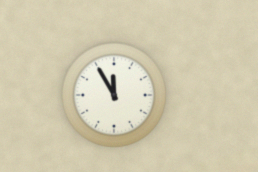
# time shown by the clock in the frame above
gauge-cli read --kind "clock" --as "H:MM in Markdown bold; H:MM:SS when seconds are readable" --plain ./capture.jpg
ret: **11:55**
